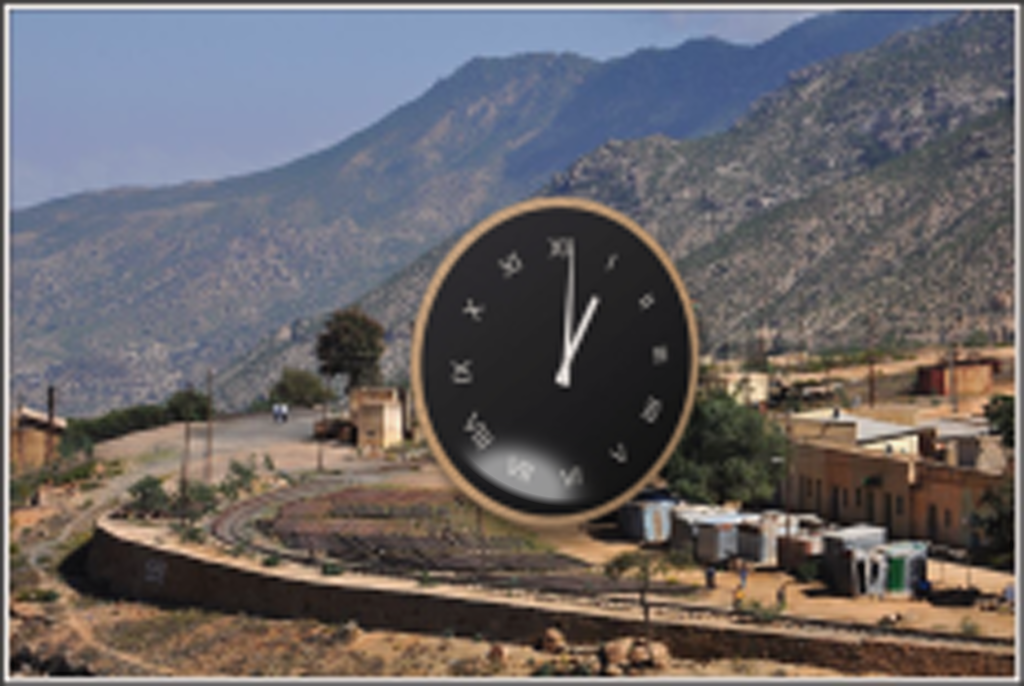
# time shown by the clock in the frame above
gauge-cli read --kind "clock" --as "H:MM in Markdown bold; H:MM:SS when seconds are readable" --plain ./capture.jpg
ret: **1:01**
